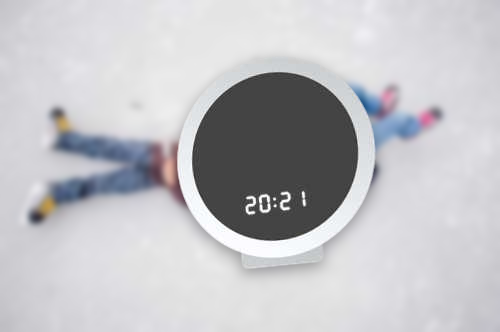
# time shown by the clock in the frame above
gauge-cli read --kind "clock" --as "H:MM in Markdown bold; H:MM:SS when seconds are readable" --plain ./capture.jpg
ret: **20:21**
